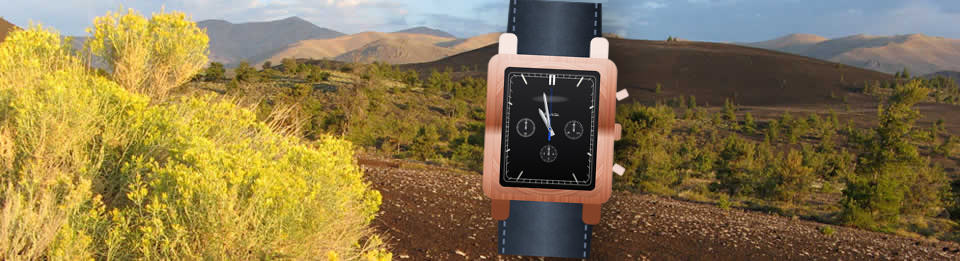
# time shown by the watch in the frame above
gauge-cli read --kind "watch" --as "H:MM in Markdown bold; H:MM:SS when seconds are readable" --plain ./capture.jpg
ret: **10:58**
